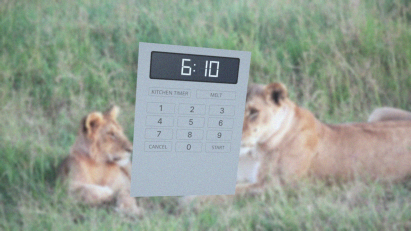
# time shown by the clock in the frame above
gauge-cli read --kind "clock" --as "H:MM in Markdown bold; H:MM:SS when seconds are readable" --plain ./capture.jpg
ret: **6:10**
